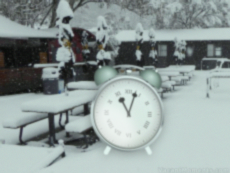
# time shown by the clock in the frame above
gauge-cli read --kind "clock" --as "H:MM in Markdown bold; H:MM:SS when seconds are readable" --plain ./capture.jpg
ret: **11:03**
